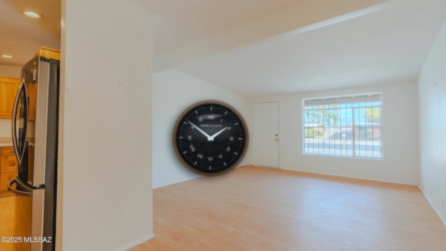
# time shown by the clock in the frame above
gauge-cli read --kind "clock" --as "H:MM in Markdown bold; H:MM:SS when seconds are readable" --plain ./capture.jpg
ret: **1:51**
